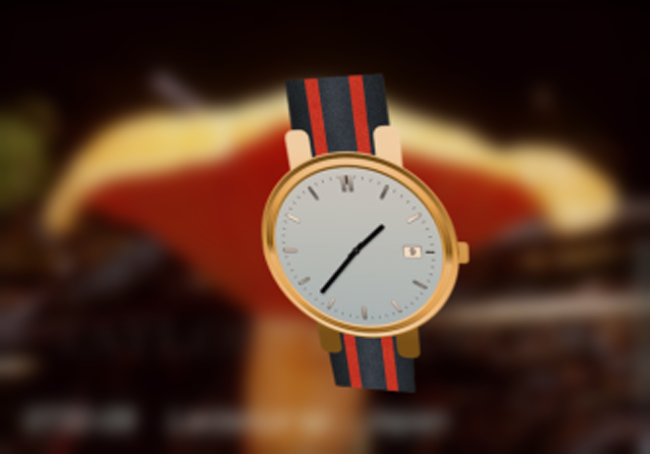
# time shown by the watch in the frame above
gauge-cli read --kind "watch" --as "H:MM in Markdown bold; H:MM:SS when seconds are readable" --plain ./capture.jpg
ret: **1:37**
